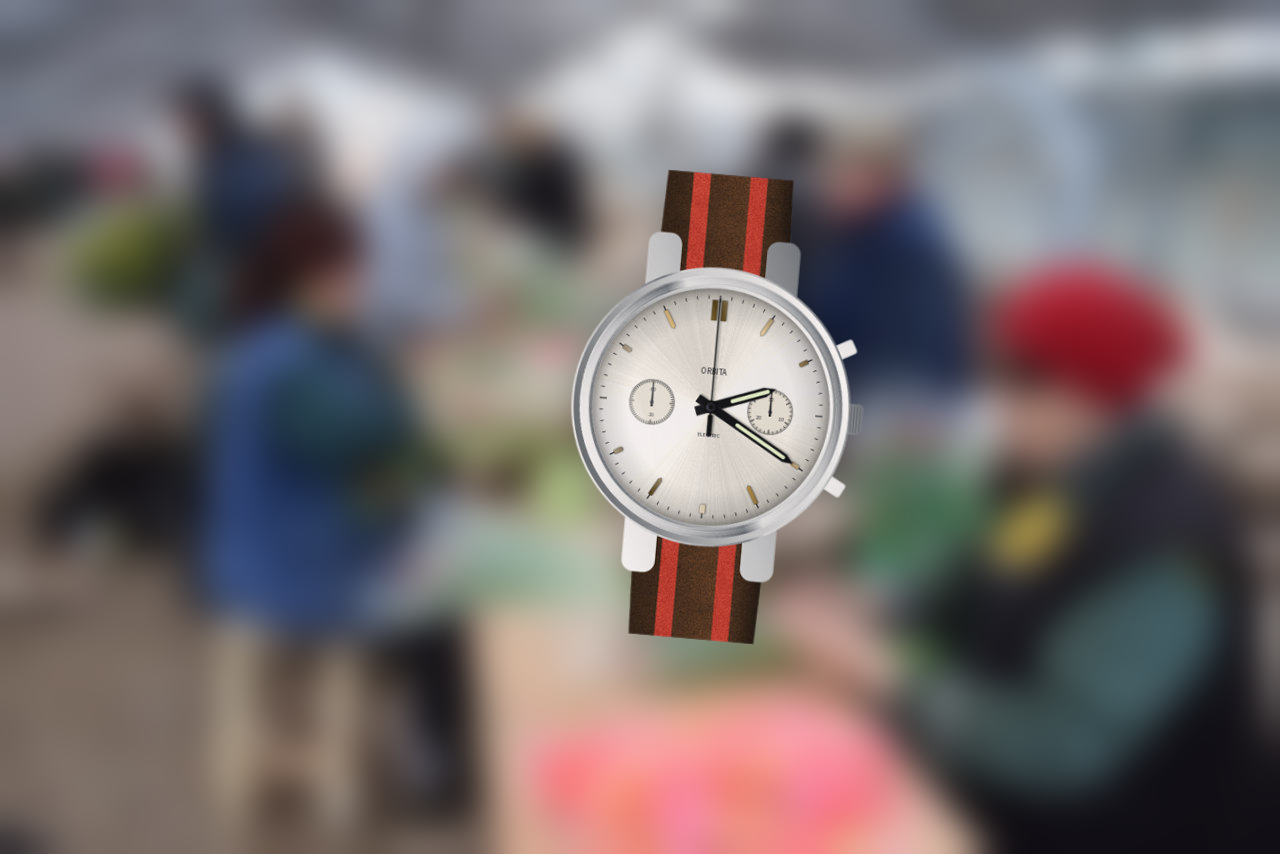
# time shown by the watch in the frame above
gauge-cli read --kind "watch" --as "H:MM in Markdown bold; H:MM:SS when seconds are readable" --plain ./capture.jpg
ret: **2:20**
